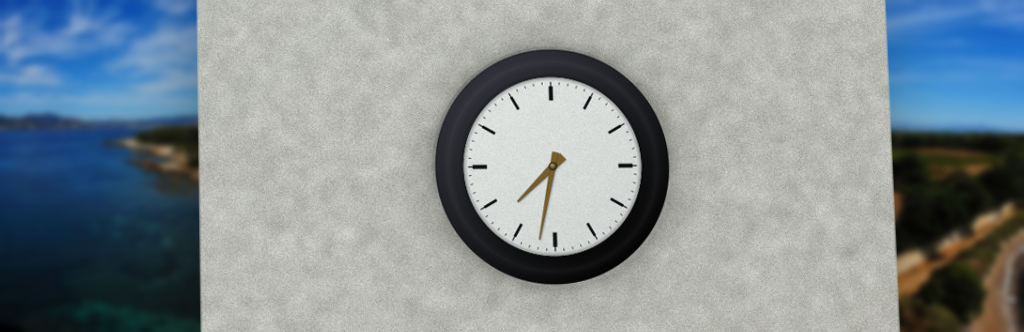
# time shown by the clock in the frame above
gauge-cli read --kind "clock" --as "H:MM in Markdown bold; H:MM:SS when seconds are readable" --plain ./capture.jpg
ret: **7:32**
